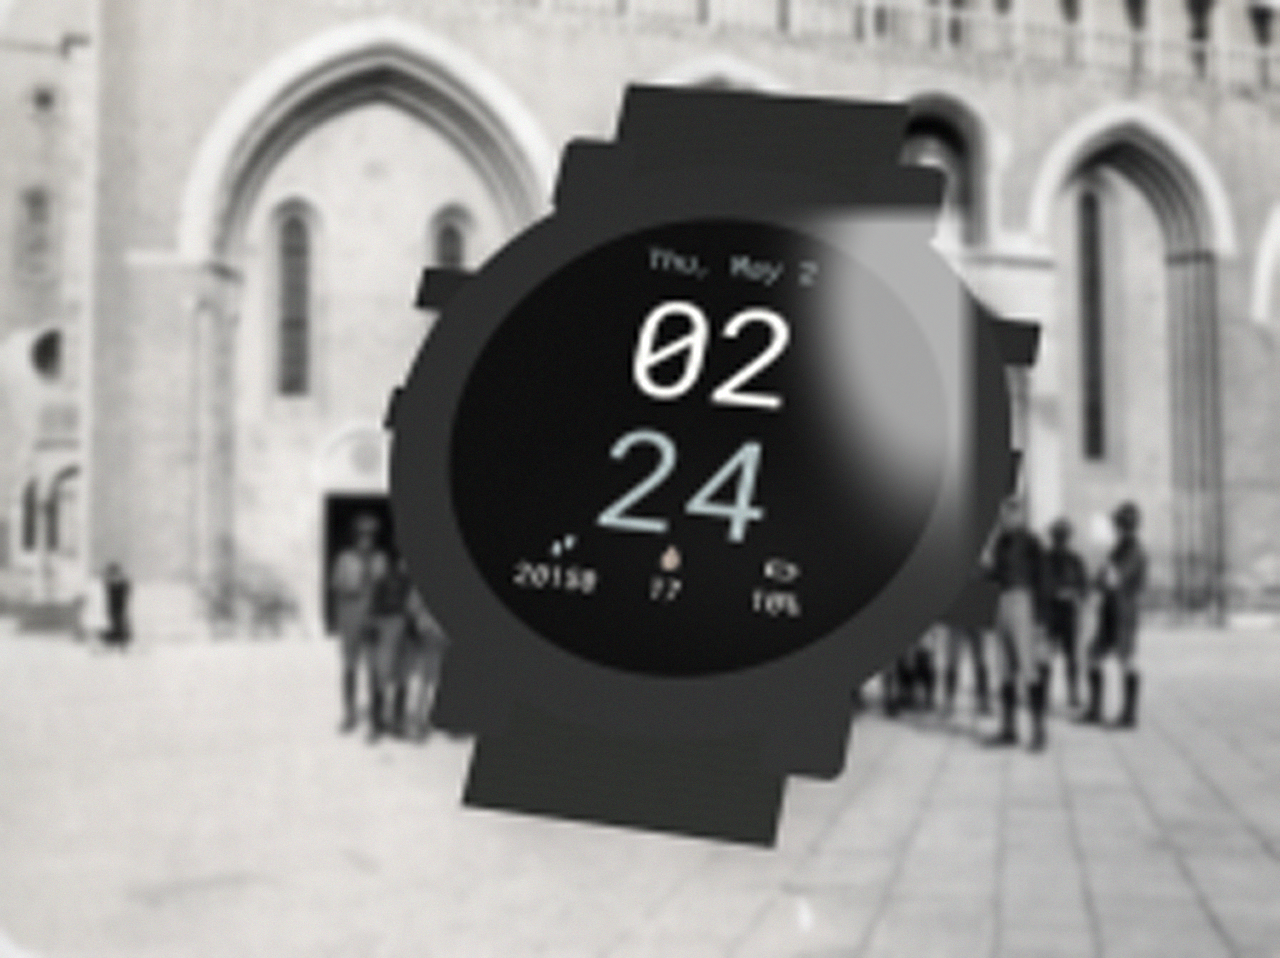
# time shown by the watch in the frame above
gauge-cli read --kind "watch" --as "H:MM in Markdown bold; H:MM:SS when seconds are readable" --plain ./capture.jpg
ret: **2:24**
